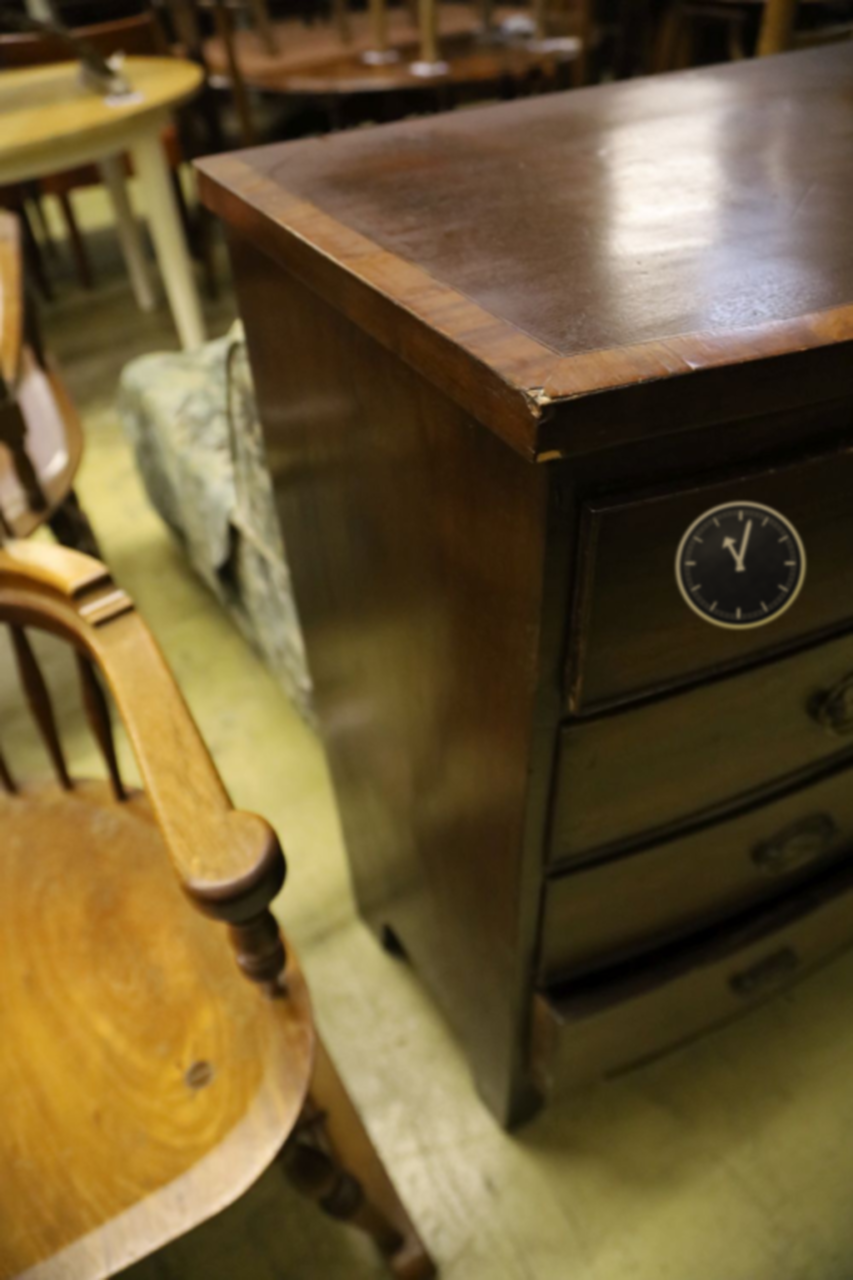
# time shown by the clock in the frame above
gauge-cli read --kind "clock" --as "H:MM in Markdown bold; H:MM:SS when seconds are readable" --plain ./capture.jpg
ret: **11:02**
